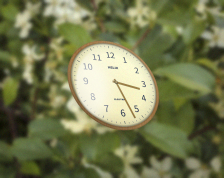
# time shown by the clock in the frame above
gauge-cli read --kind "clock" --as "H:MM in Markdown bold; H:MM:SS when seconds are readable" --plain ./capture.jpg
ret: **3:27**
